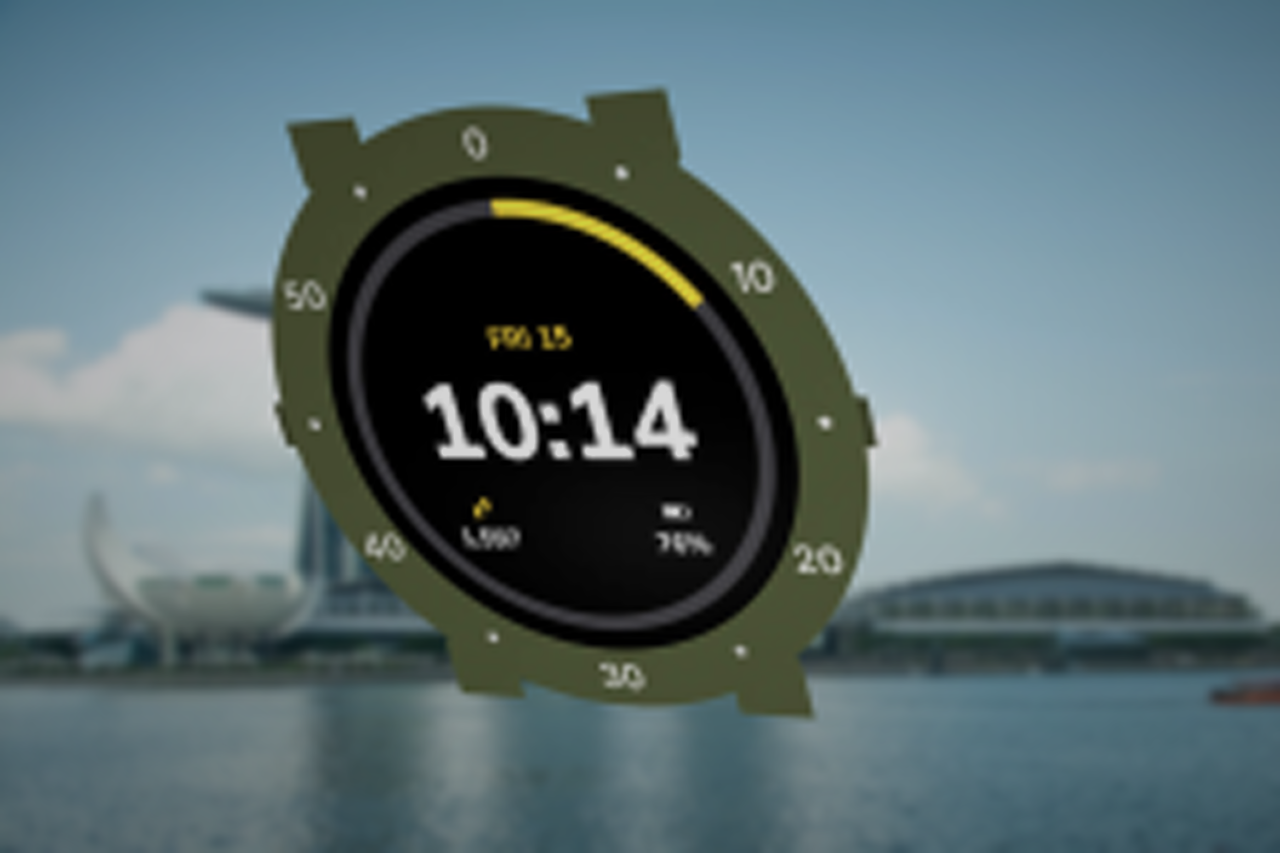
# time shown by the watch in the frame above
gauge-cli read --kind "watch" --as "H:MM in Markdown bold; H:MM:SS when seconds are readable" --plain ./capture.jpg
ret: **10:14**
